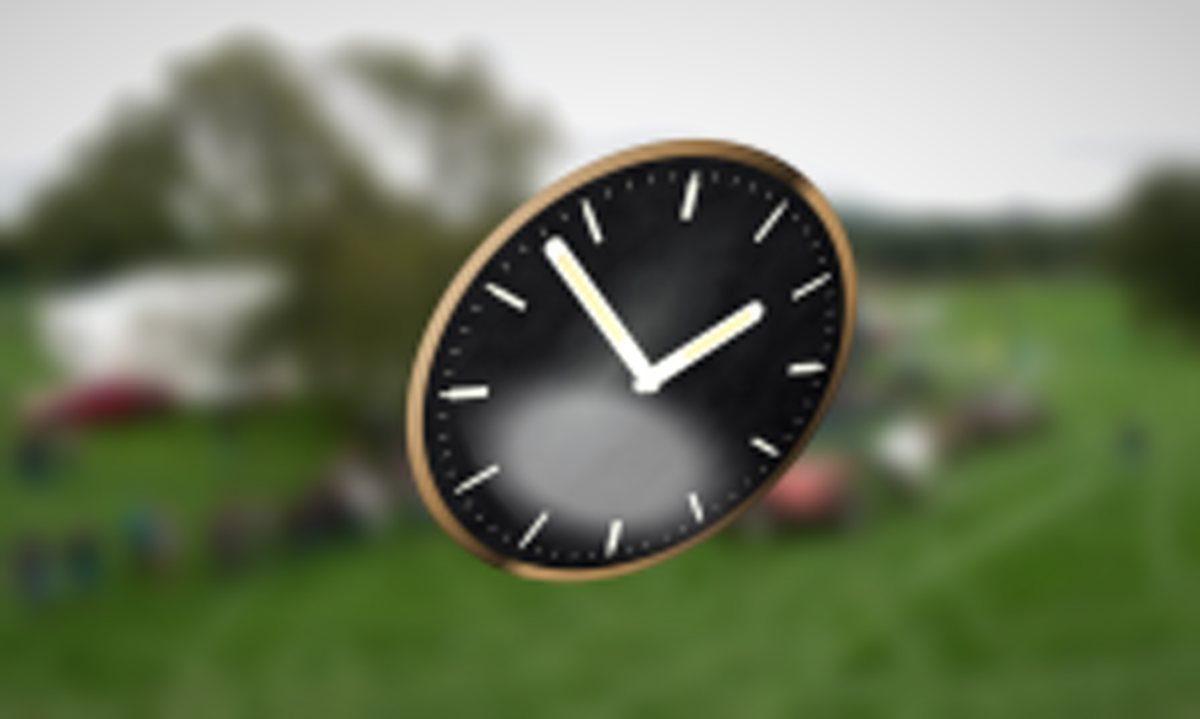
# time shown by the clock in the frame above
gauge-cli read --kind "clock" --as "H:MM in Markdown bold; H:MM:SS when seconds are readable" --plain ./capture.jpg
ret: **1:53**
